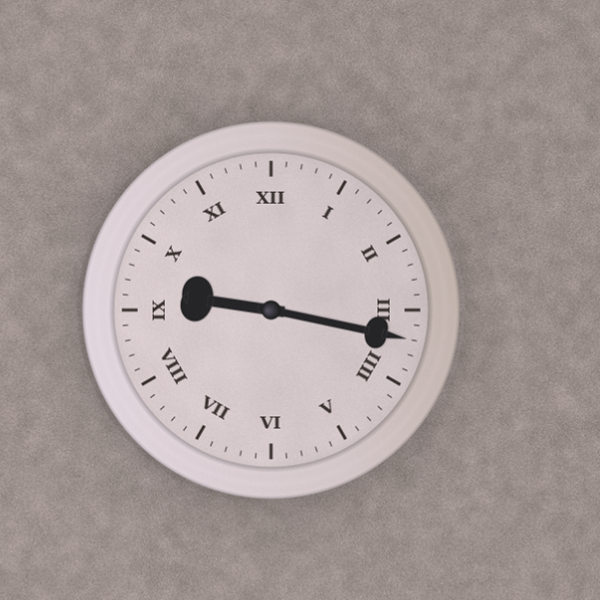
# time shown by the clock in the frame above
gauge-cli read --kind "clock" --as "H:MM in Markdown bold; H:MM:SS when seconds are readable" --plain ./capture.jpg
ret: **9:17**
